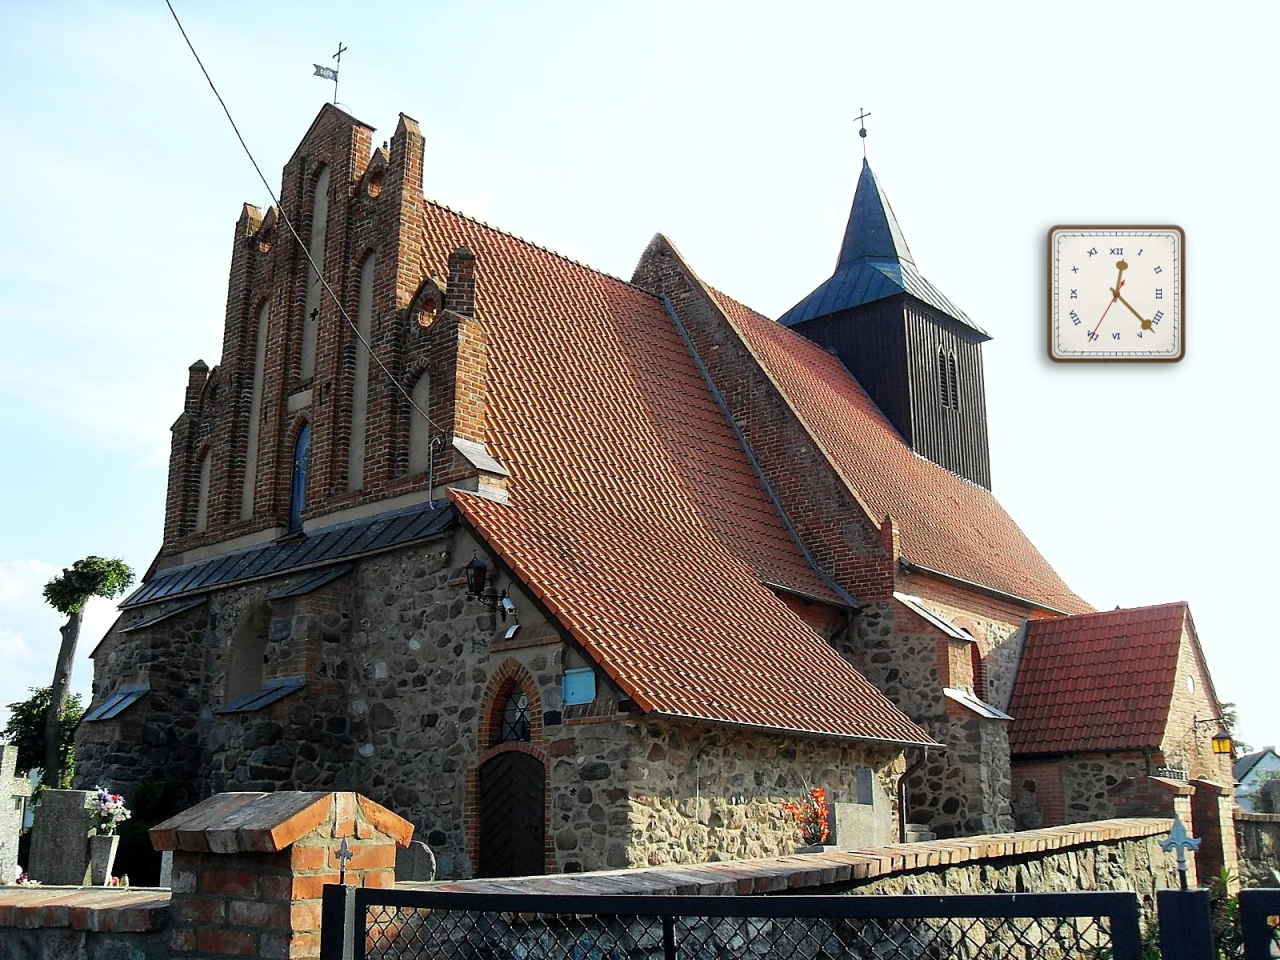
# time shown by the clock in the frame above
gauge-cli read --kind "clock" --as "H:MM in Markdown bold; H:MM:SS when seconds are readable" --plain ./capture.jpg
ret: **12:22:35**
